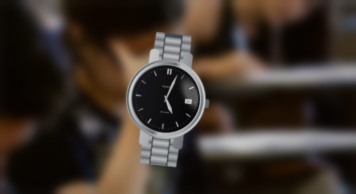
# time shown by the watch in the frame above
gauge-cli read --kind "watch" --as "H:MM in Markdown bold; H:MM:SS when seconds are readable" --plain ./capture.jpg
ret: **5:03**
